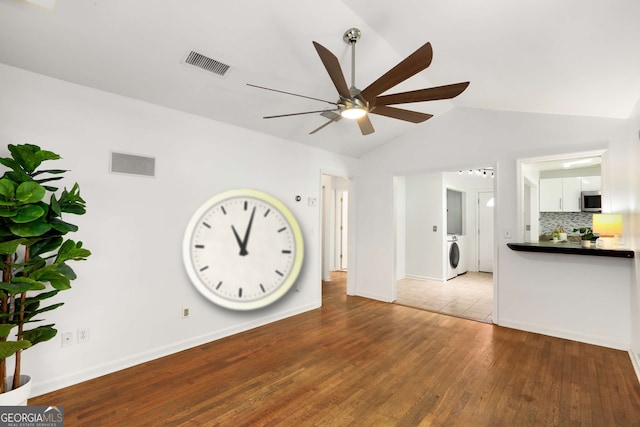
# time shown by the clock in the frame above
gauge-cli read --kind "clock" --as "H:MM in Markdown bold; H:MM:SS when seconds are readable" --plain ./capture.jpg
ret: **11:02**
